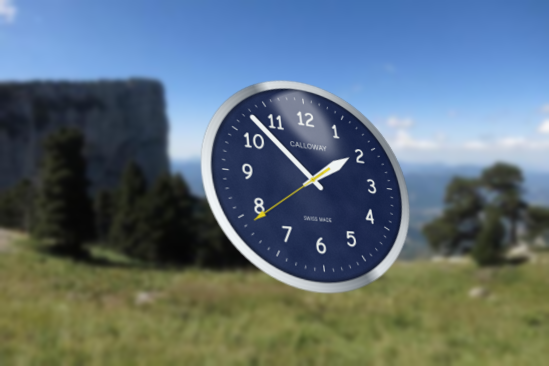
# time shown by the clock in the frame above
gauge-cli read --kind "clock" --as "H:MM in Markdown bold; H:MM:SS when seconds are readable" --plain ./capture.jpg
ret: **1:52:39**
